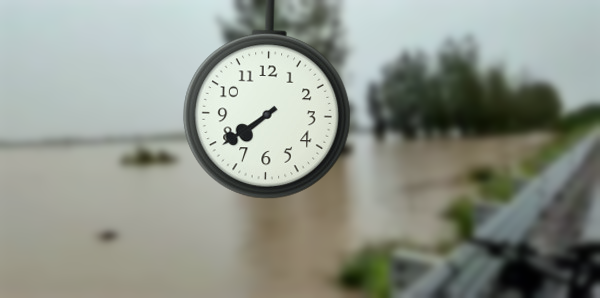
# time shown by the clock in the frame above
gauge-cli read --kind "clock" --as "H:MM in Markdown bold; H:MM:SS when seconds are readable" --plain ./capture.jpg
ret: **7:39**
